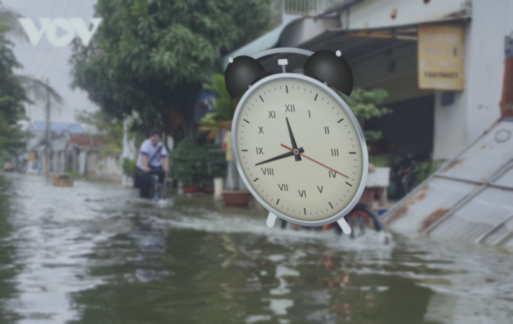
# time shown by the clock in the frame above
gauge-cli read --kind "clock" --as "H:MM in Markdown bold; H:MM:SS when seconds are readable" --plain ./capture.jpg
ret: **11:42:19**
